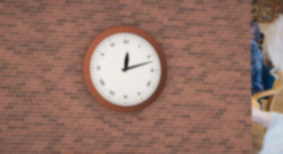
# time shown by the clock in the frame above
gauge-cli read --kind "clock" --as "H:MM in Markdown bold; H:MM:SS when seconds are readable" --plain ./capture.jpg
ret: **12:12**
